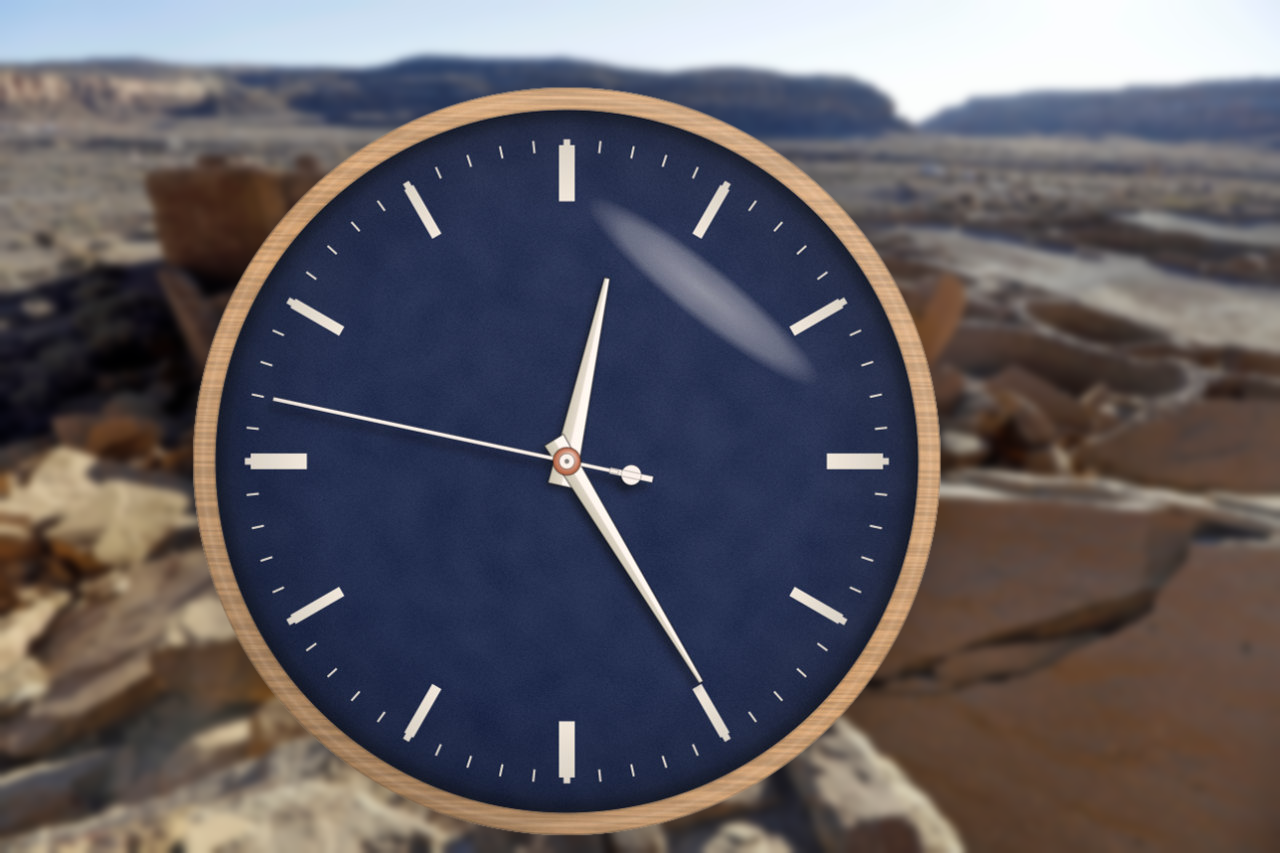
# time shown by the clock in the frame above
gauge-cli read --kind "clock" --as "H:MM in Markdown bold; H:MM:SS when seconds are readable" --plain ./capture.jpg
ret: **12:24:47**
